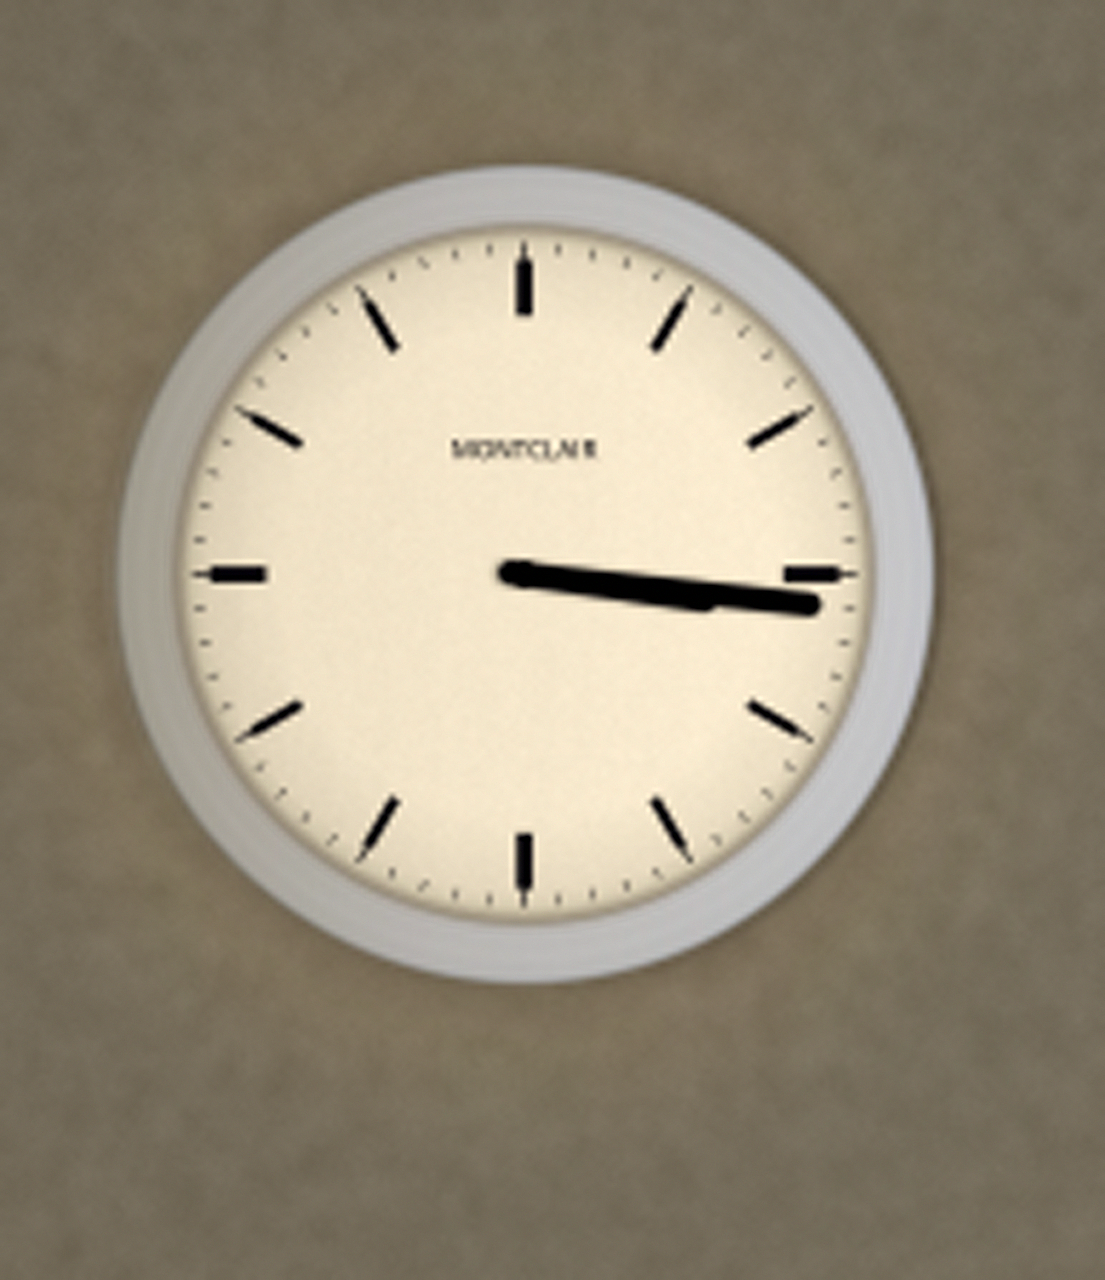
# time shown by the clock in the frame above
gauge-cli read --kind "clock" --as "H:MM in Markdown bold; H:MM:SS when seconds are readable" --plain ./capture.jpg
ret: **3:16**
